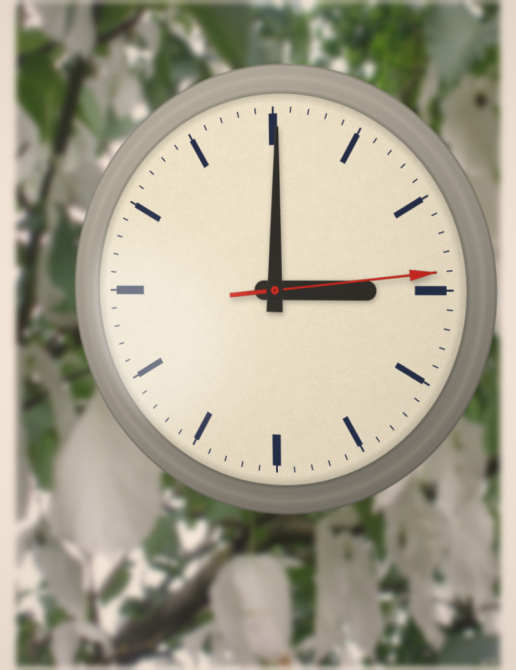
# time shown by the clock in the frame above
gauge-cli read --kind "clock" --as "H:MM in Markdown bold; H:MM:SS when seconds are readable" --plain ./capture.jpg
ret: **3:00:14**
